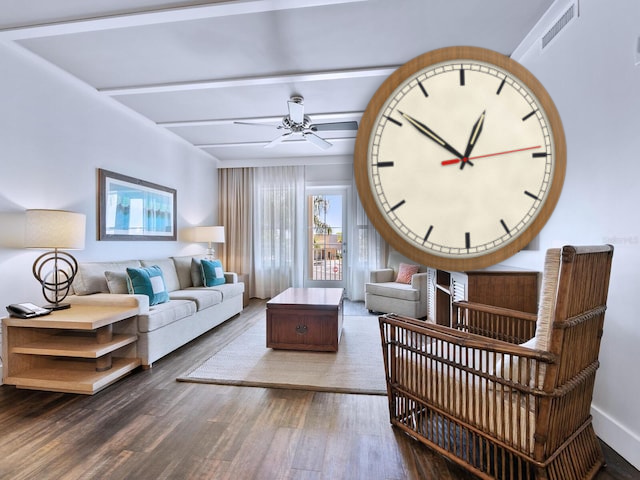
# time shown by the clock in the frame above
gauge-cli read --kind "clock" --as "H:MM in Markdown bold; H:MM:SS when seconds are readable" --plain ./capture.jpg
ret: **12:51:14**
